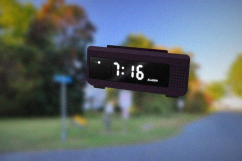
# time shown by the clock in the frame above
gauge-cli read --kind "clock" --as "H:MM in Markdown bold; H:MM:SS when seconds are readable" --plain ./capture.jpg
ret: **7:16**
